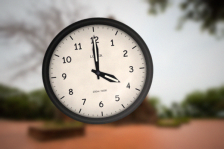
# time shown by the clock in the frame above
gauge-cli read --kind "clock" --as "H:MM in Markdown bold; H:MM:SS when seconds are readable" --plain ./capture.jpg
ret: **4:00**
